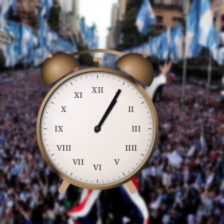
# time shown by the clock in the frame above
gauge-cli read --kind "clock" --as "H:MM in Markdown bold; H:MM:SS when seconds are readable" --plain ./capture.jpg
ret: **1:05**
